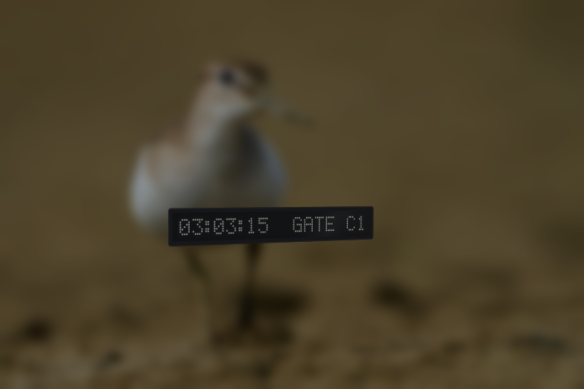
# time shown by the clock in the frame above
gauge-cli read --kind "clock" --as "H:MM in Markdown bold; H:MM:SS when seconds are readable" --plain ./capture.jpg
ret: **3:03:15**
